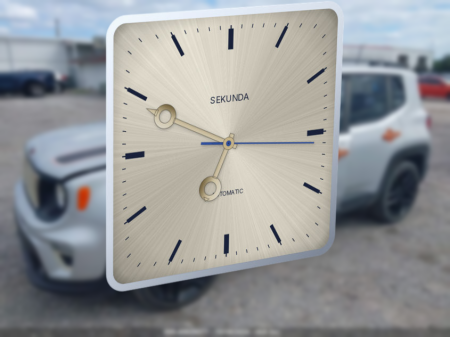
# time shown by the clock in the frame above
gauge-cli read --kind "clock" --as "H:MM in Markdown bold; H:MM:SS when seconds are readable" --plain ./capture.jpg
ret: **6:49:16**
